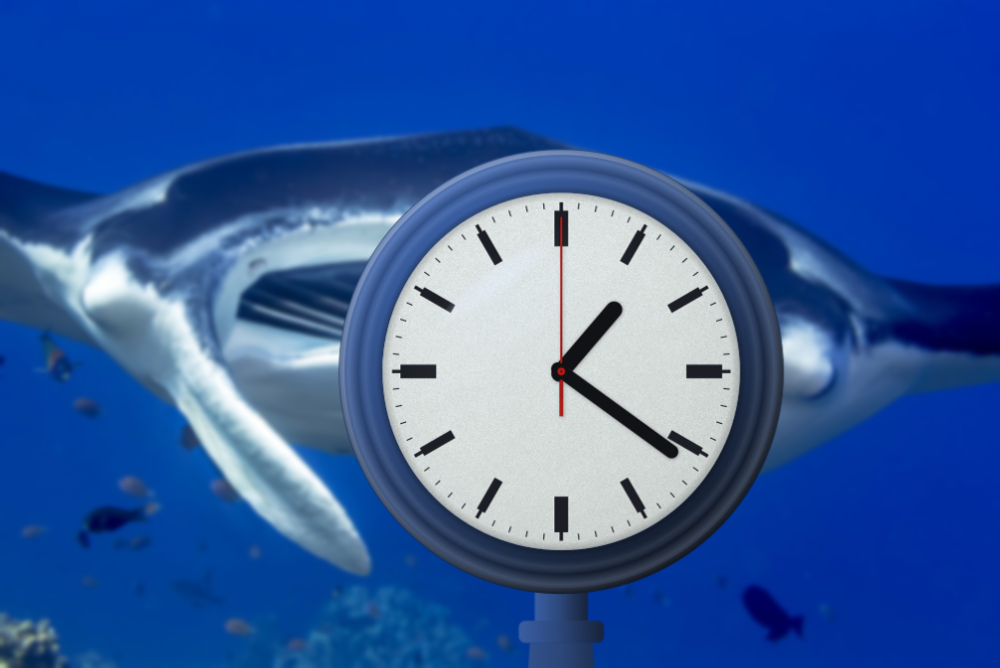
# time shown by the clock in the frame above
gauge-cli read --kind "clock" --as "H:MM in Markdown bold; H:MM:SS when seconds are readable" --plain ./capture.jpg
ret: **1:21:00**
